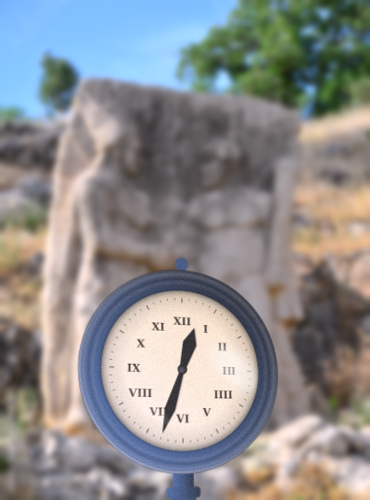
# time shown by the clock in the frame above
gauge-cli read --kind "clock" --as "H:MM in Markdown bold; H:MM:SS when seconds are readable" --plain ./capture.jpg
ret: **12:33**
